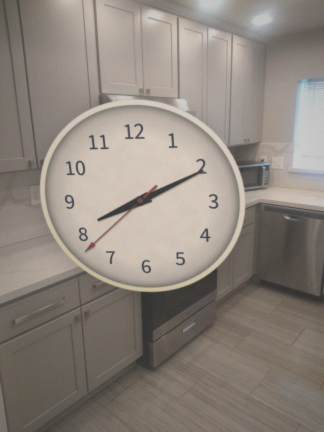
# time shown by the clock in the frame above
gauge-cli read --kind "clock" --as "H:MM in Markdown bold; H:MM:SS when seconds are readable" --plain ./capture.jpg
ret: **8:10:38**
